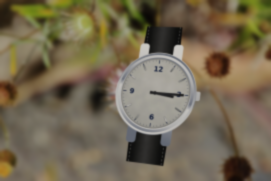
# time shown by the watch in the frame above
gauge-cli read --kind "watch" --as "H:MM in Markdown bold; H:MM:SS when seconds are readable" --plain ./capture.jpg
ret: **3:15**
